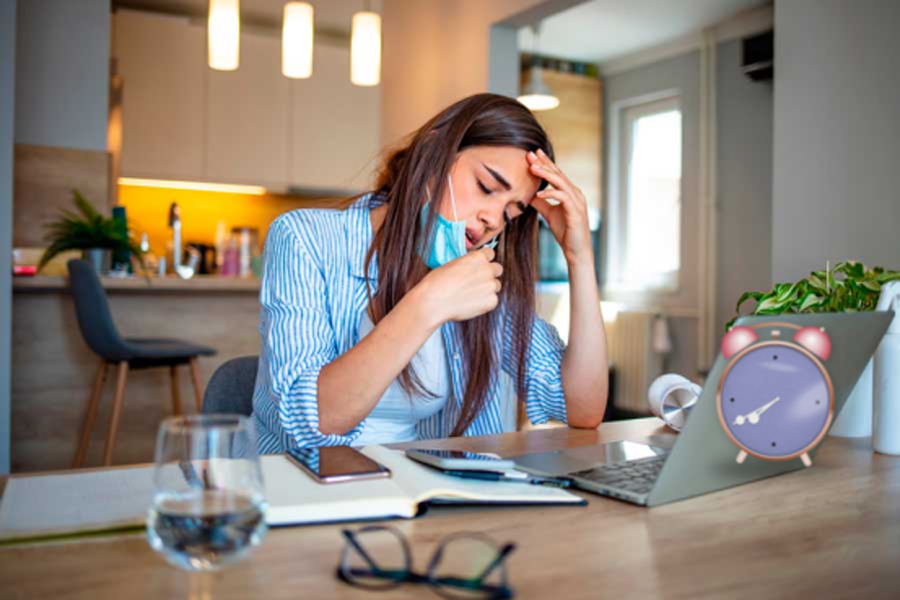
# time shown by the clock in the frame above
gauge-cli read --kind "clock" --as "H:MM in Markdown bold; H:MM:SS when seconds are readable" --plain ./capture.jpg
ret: **7:40**
